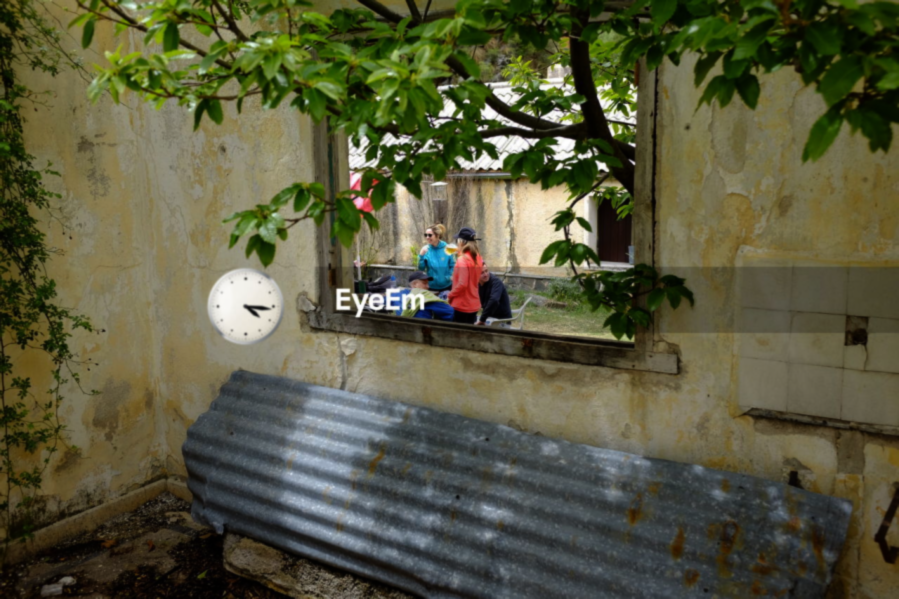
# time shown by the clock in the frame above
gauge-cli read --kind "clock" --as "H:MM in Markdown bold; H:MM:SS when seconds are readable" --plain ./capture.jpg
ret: **4:16**
